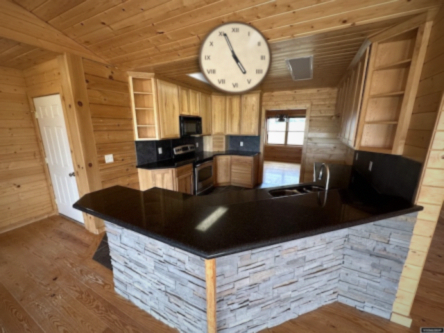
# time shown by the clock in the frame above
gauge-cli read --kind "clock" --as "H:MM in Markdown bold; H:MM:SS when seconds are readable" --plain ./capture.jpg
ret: **4:56**
